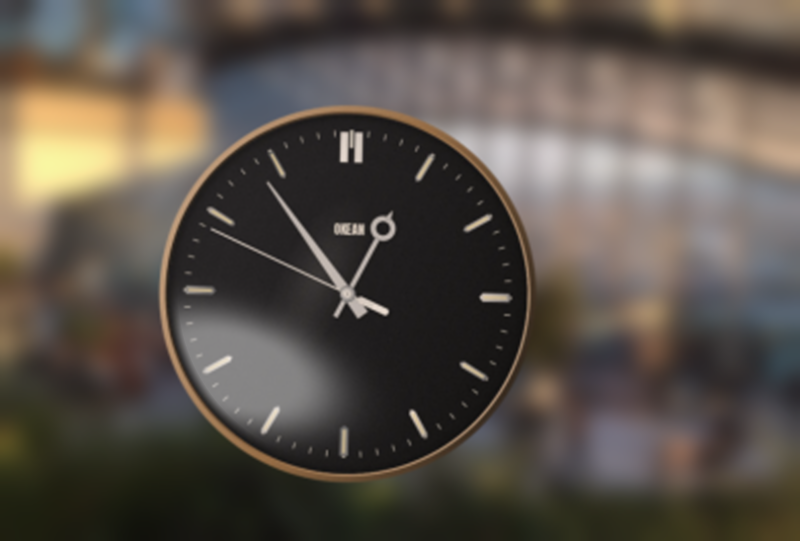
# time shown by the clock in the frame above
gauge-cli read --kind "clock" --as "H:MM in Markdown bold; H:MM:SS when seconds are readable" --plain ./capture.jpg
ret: **12:53:49**
